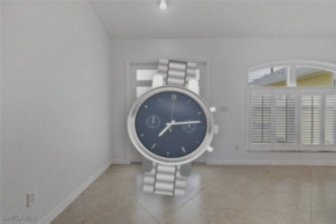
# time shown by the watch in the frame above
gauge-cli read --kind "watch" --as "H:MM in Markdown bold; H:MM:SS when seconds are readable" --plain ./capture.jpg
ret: **7:13**
